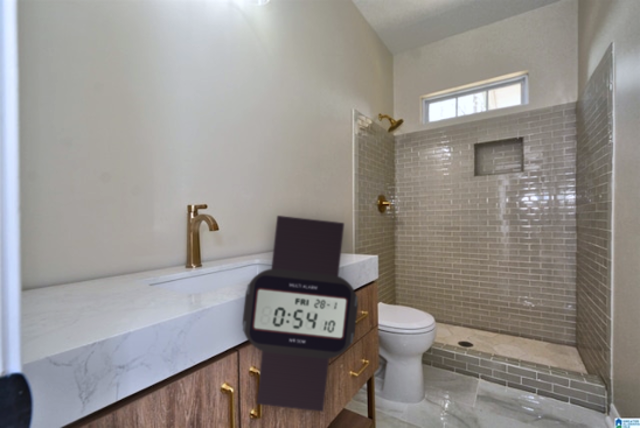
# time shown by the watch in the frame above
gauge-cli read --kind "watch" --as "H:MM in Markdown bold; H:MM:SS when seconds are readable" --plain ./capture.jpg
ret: **0:54:10**
